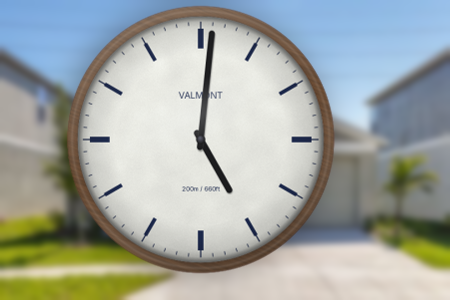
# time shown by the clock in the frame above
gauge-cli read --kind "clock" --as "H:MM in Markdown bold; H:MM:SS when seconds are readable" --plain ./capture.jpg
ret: **5:01**
